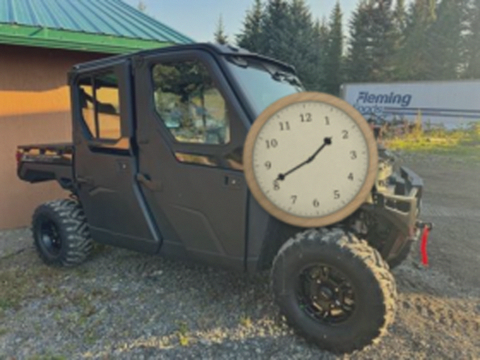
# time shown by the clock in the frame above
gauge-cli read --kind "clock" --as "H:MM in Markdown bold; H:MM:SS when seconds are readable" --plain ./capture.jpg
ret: **1:41**
